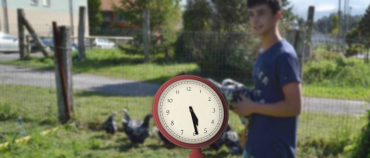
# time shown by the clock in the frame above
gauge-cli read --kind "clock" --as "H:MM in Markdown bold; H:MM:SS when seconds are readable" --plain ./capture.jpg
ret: **5:29**
